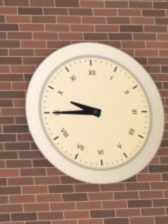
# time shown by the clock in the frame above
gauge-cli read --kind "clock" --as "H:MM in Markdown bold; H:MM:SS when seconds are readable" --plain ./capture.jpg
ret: **9:45**
